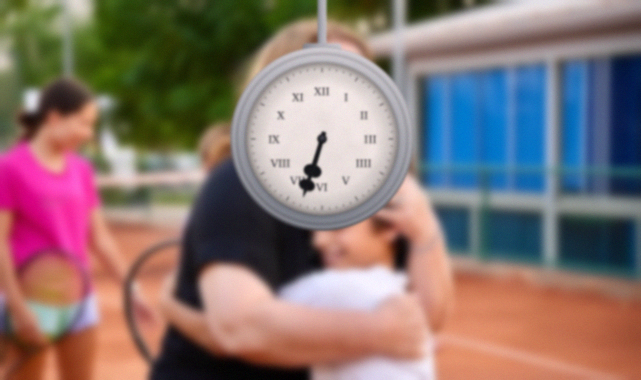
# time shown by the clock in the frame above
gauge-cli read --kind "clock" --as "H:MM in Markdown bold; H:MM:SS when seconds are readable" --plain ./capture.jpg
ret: **6:33**
